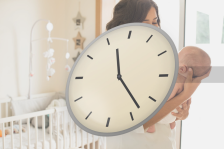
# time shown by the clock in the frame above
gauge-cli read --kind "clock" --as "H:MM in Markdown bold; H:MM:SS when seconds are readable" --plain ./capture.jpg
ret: **11:23**
